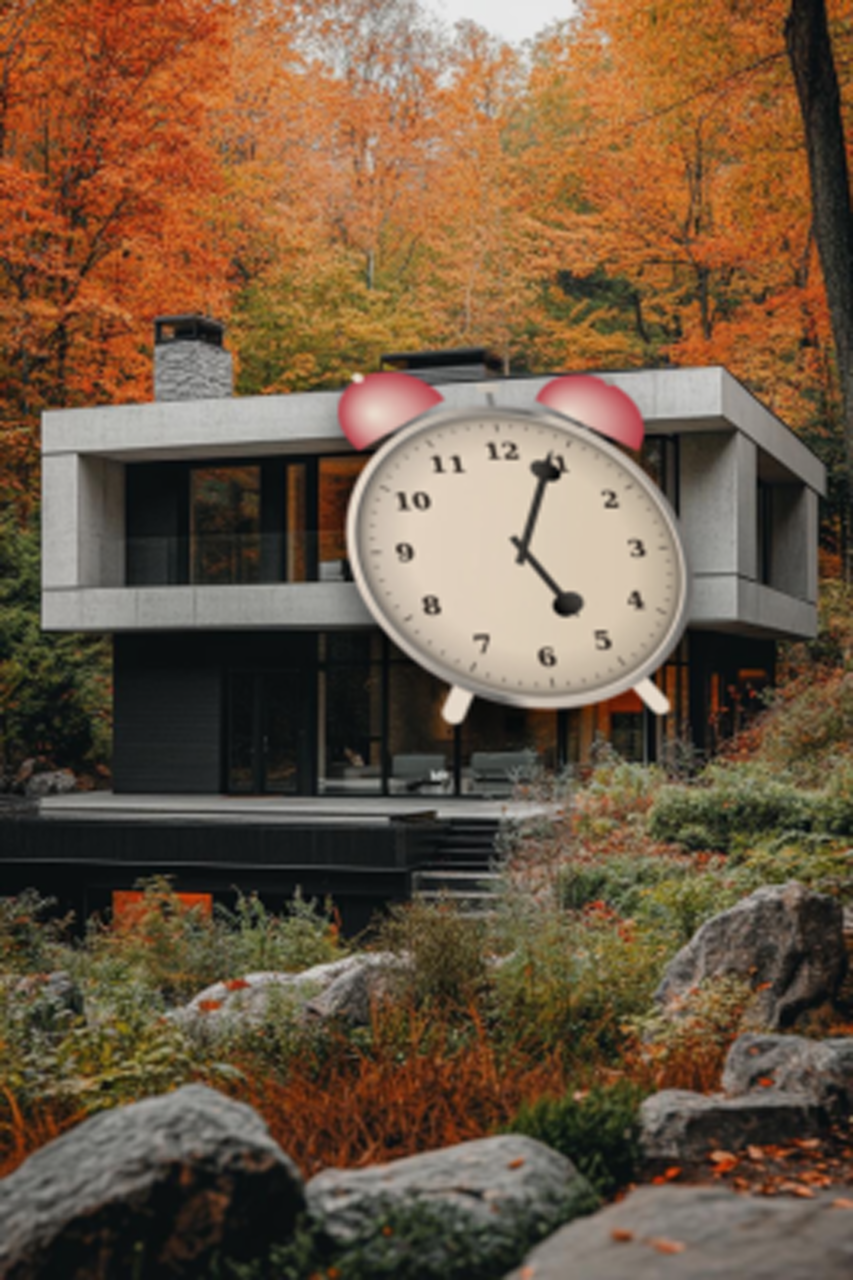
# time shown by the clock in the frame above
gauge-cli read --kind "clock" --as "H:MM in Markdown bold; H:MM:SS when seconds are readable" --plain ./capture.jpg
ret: **5:04**
